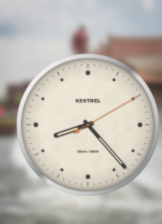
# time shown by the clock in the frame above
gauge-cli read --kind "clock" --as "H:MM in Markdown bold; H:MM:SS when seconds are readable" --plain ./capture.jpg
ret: **8:23:10**
